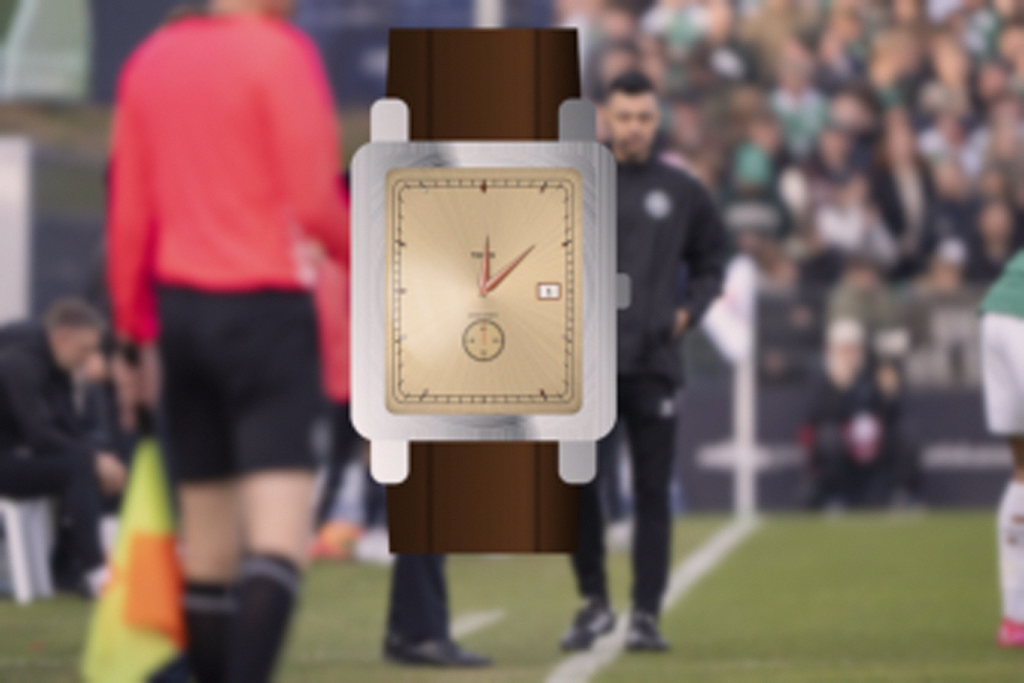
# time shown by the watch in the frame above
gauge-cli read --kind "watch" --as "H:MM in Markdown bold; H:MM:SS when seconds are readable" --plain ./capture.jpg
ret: **12:08**
